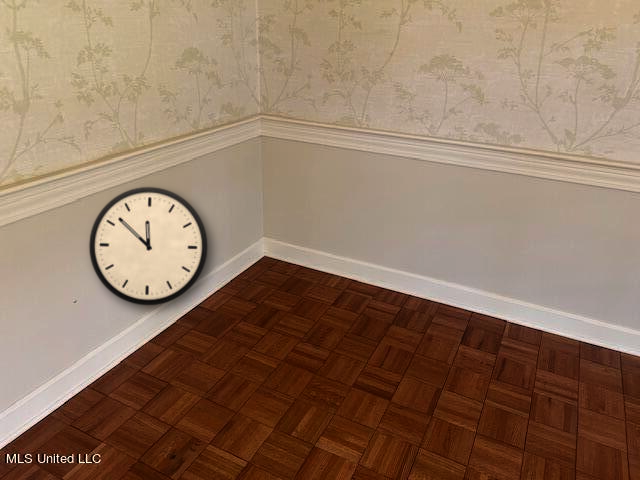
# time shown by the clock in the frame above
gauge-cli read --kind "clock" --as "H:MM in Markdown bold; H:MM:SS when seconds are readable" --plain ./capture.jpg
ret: **11:52**
